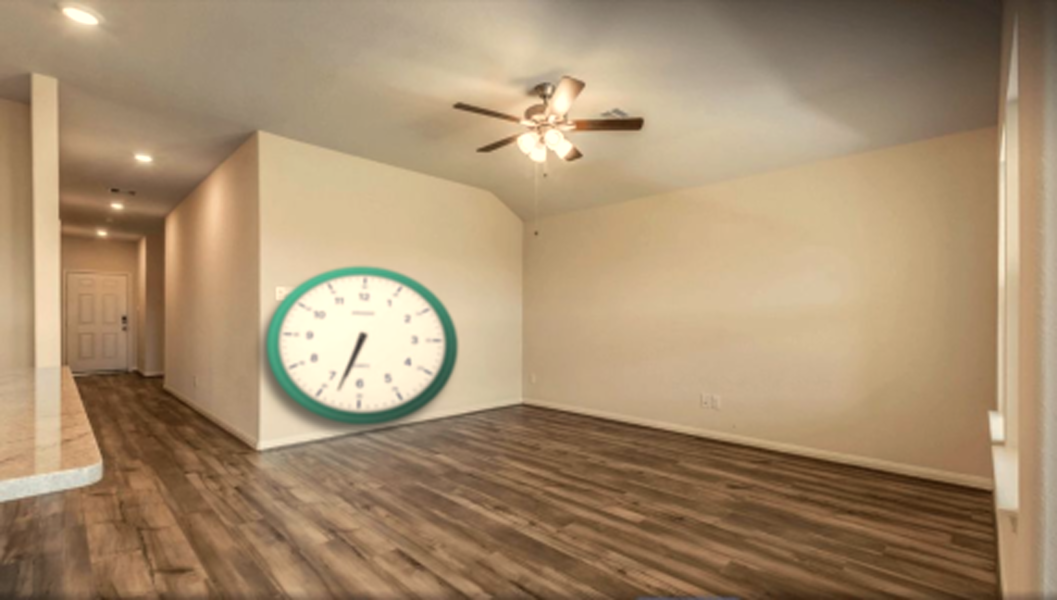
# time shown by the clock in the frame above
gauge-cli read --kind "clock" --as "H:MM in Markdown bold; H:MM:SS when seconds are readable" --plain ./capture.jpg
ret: **6:33**
